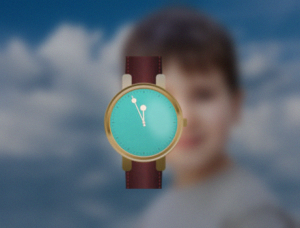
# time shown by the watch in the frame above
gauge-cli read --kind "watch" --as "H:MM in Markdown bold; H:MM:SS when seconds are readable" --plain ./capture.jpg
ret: **11:56**
